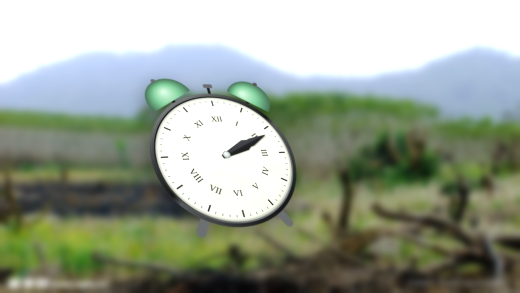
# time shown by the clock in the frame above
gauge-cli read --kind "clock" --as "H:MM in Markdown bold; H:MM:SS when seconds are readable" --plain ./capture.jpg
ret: **2:11**
